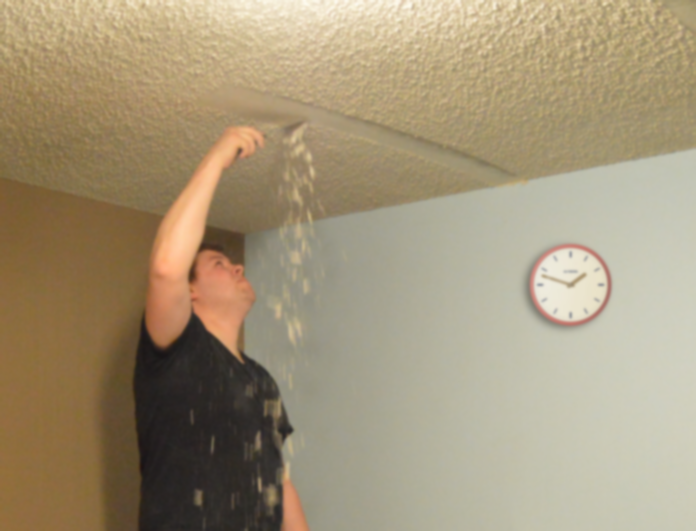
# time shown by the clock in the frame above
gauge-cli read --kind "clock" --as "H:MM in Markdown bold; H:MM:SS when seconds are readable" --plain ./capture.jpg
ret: **1:48**
